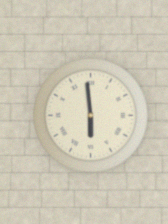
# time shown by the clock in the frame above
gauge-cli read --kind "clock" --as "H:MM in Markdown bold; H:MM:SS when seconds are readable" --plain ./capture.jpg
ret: **5:59**
